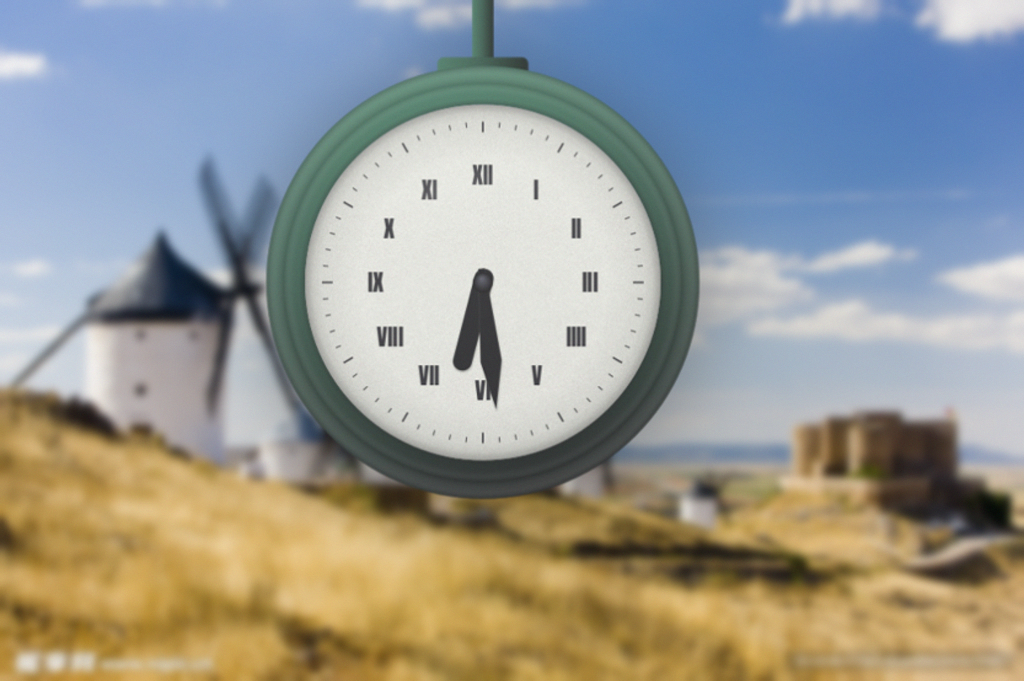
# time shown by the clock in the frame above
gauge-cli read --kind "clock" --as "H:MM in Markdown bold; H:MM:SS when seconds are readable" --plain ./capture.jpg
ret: **6:29**
